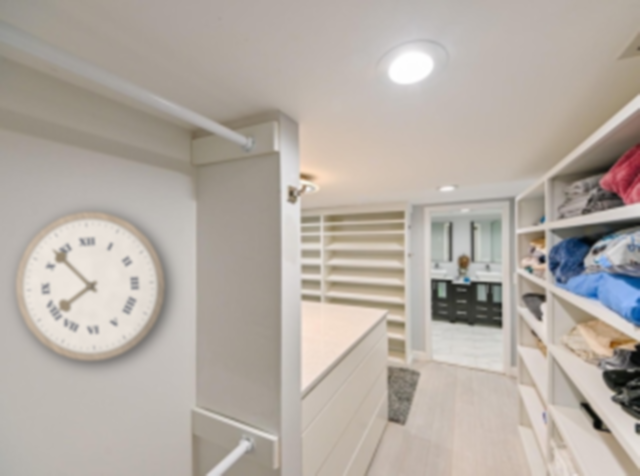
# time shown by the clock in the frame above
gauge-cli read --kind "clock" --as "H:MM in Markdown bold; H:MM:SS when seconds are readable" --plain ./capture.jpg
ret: **7:53**
